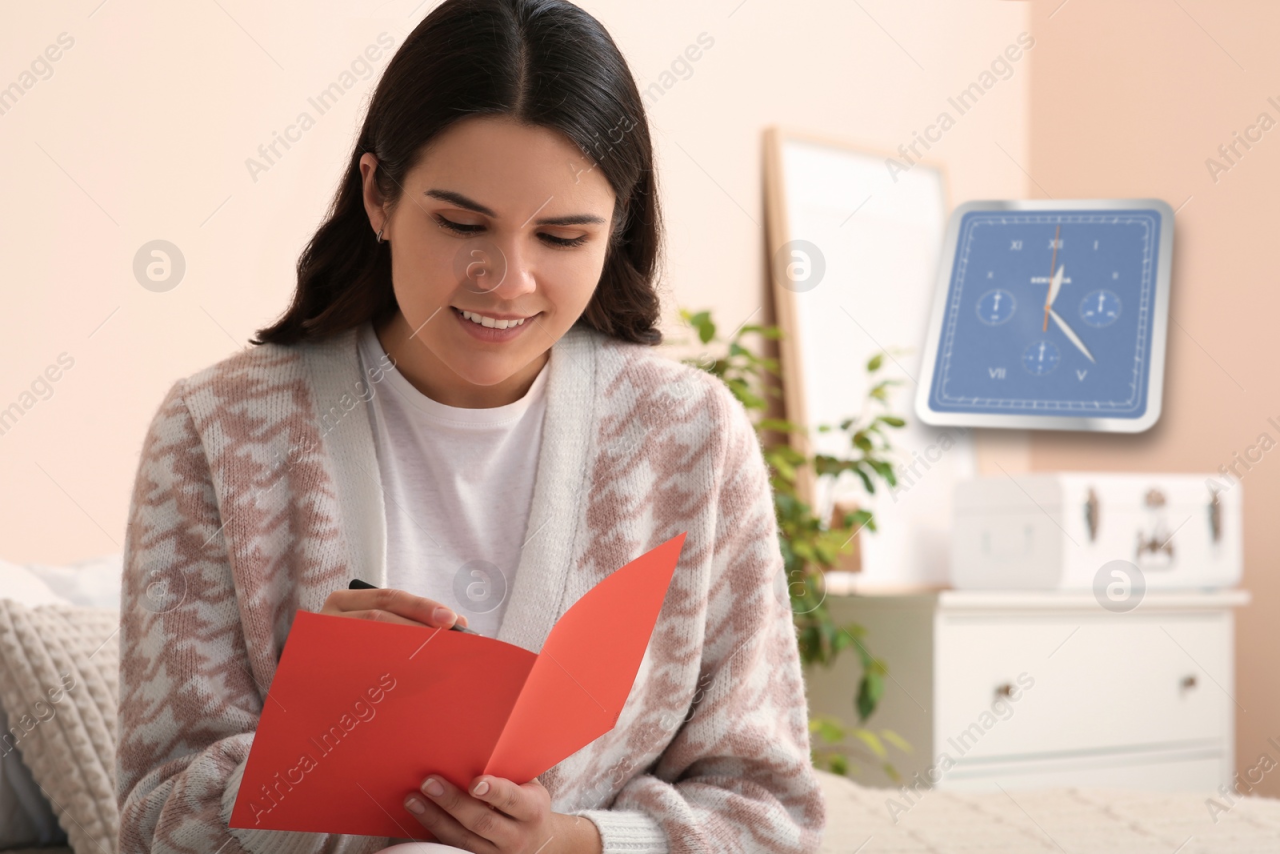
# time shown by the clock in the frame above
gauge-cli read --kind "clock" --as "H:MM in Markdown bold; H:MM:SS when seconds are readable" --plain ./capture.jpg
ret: **12:23**
